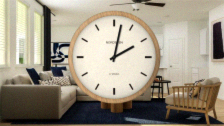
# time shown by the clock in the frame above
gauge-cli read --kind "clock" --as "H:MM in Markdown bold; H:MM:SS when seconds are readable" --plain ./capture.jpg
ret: **2:02**
